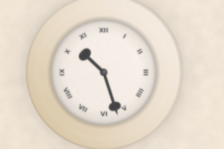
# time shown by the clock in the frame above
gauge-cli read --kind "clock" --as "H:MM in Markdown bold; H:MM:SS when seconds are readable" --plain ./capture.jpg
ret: **10:27**
